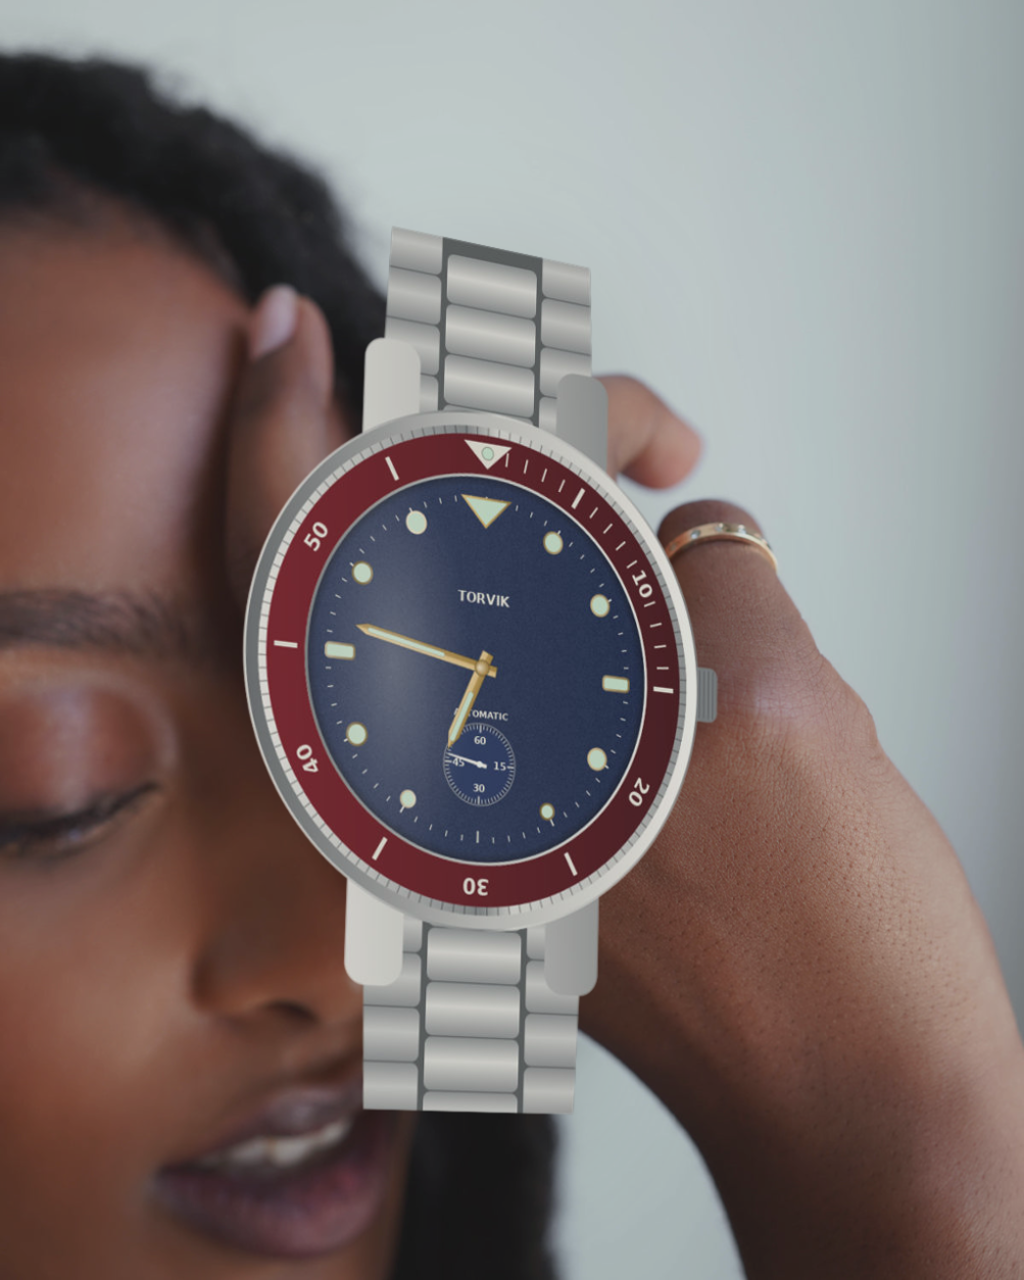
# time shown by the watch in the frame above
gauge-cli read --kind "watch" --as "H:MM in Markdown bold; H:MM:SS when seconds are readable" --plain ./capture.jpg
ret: **6:46:47**
